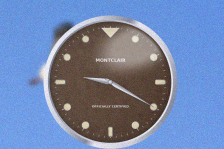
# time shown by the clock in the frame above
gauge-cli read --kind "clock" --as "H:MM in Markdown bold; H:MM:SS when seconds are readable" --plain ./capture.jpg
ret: **9:20**
